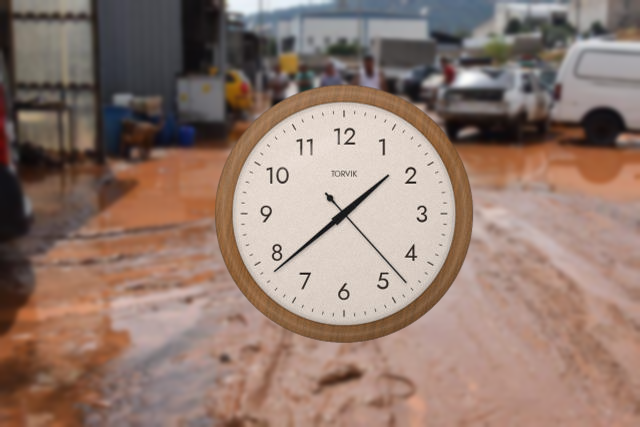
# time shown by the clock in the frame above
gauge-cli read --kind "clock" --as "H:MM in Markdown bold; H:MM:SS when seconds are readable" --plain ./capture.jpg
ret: **1:38:23**
